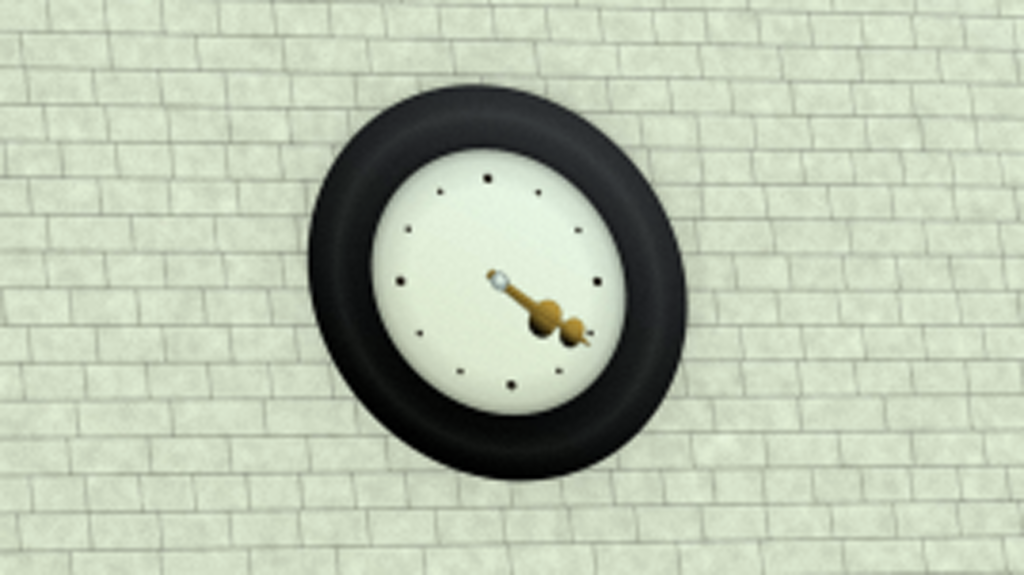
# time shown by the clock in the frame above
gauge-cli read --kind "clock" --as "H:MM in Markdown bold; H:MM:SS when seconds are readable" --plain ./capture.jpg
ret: **4:21**
